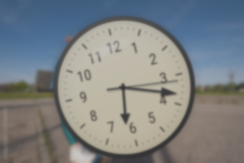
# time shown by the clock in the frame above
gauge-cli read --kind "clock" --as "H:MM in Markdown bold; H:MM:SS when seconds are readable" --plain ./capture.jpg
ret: **6:18:16**
